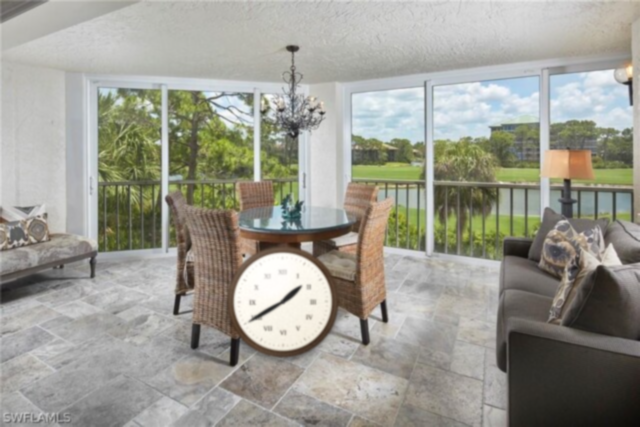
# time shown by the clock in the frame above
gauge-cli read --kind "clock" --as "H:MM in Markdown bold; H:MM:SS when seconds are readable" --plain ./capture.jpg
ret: **1:40**
